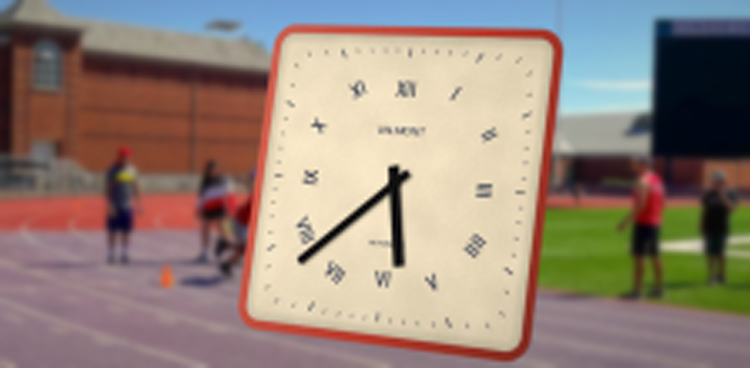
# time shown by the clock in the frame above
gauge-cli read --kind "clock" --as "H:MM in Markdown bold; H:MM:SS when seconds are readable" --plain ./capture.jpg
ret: **5:38**
